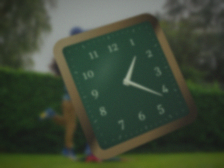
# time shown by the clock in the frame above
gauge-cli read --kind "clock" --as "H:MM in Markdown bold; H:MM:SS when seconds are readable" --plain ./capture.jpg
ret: **1:22**
